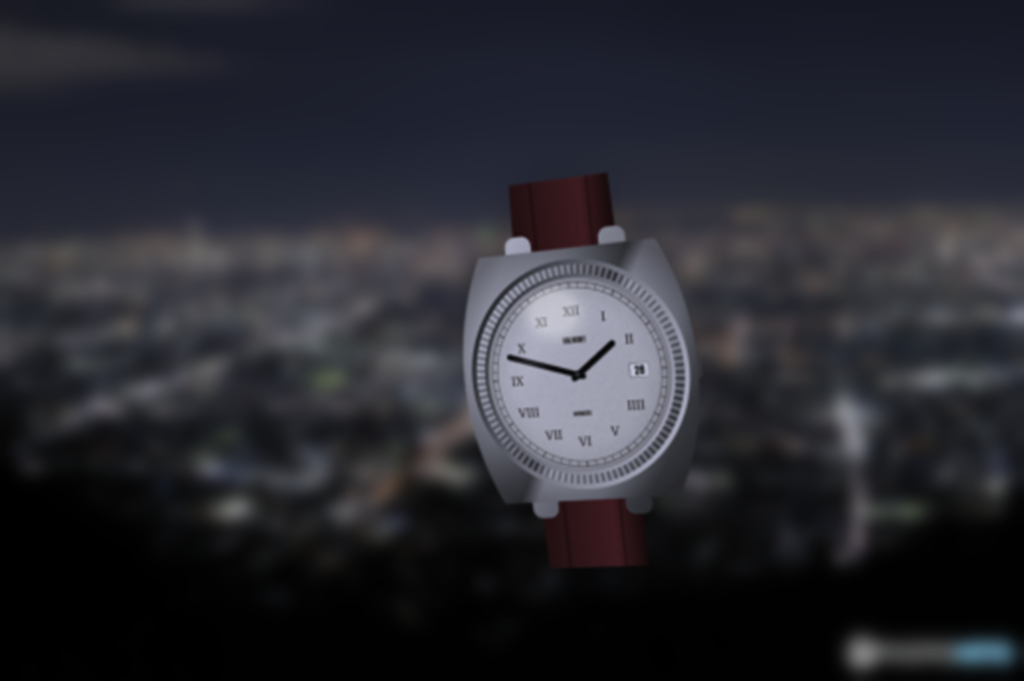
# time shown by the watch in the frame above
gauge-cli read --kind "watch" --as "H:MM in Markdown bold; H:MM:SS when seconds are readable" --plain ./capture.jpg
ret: **1:48**
